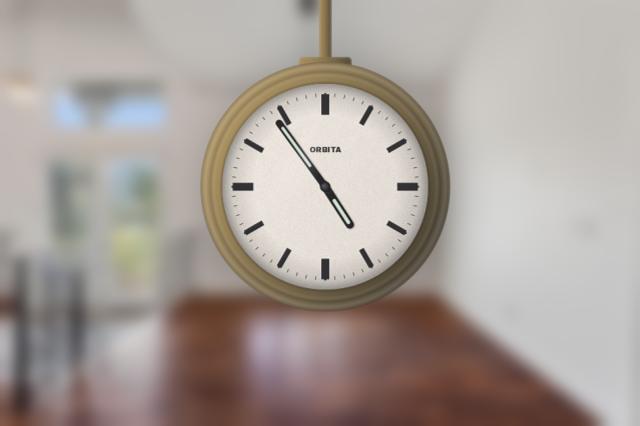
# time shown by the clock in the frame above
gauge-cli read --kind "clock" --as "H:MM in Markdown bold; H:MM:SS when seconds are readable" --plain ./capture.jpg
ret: **4:54**
